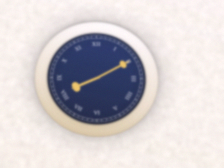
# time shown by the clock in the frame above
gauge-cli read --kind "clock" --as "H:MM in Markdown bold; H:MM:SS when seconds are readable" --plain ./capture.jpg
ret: **8:10**
